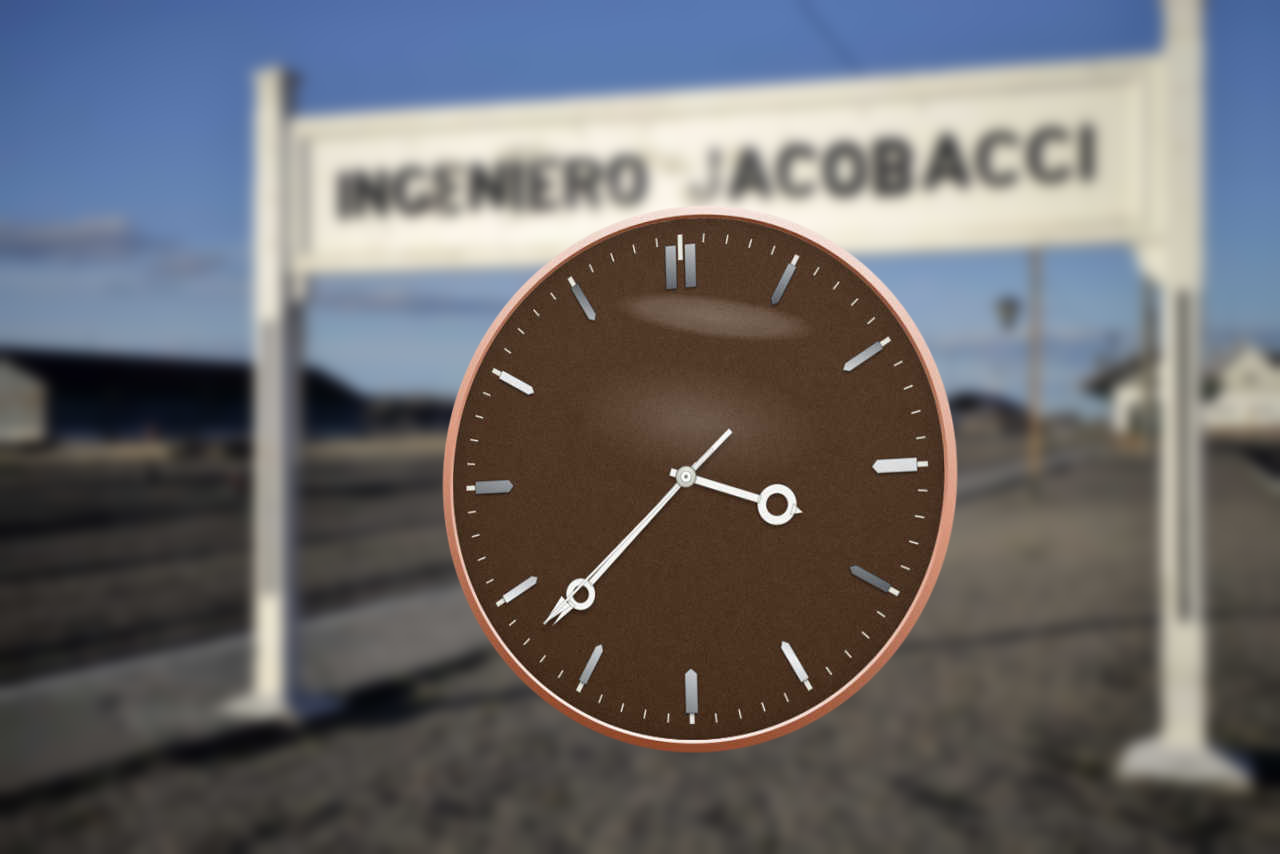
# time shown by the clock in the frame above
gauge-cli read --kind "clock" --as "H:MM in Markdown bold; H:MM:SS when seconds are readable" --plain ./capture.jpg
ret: **3:37:38**
